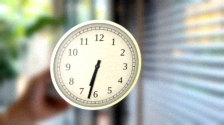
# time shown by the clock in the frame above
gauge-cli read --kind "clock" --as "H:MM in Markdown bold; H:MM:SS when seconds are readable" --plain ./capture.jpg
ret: **6:32**
